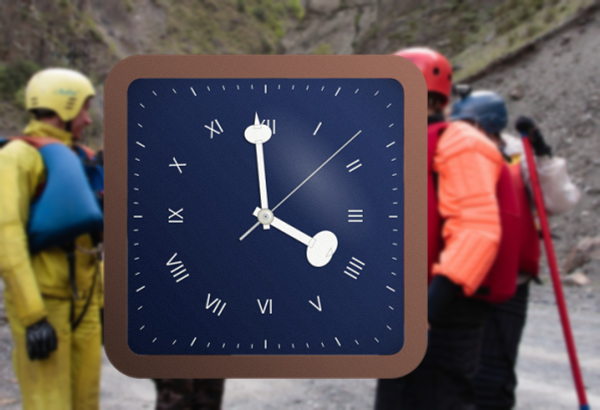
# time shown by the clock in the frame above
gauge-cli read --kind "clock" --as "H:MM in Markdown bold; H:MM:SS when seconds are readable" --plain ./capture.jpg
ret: **3:59:08**
